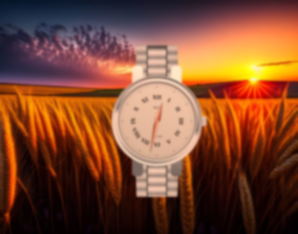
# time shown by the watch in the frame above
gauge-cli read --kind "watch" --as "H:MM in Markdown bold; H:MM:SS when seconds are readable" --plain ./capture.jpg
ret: **12:32**
